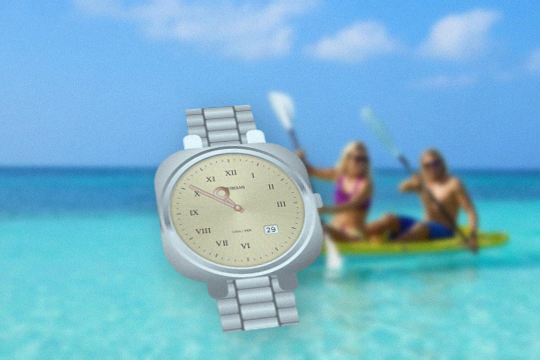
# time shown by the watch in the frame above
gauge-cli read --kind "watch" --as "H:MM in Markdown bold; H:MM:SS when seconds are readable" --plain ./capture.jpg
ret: **10:51**
